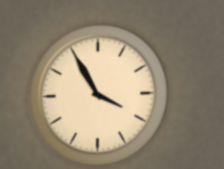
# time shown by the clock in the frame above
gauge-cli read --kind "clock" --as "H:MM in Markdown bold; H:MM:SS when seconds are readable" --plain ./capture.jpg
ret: **3:55**
